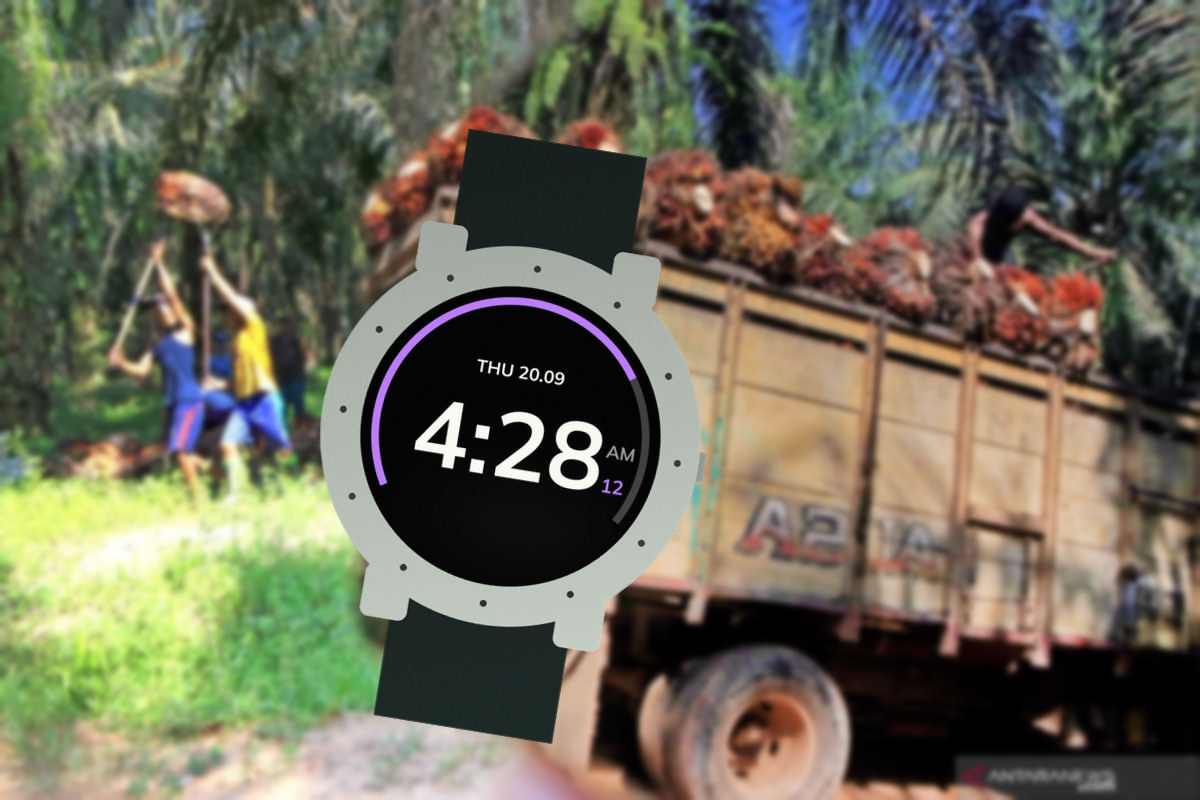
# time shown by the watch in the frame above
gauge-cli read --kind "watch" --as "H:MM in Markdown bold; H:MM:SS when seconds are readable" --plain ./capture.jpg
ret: **4:28:12**
